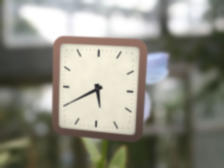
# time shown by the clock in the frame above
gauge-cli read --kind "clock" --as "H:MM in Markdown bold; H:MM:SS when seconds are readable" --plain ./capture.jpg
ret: **5:40**
